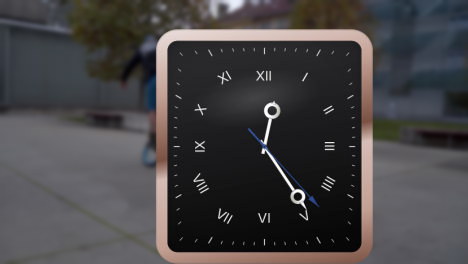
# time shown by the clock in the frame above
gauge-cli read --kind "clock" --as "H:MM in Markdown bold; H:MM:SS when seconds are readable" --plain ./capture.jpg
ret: **12:24:23**
